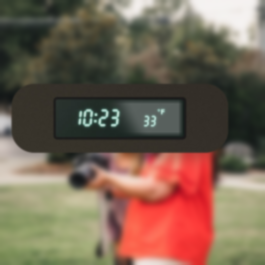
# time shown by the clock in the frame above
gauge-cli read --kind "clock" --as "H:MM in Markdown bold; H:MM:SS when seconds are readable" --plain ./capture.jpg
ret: **10:23**
